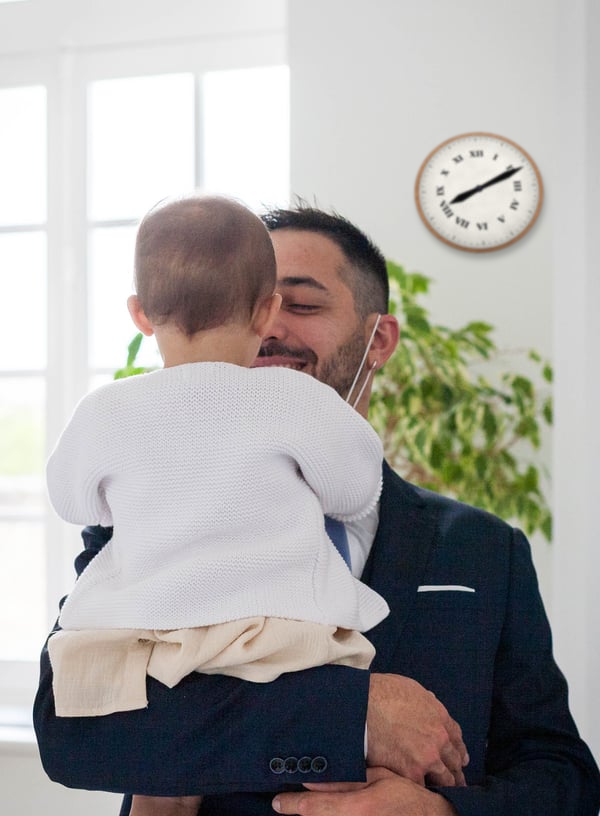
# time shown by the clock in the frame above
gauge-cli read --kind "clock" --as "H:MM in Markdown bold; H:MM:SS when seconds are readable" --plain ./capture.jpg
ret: **8:11**
